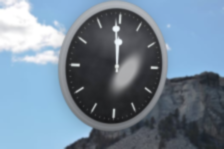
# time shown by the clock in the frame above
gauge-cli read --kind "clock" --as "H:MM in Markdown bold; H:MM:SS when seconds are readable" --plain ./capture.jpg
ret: **11:59**
